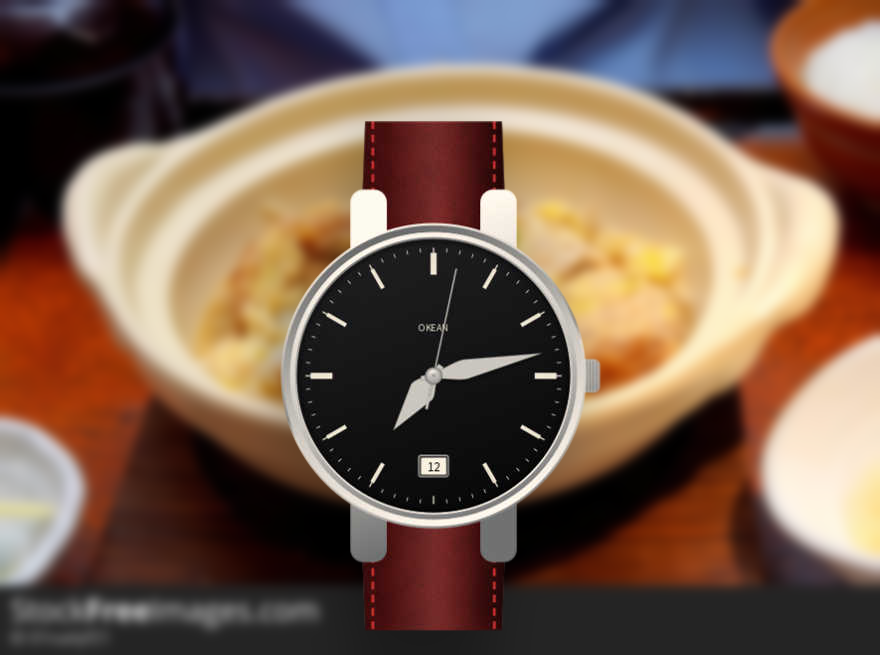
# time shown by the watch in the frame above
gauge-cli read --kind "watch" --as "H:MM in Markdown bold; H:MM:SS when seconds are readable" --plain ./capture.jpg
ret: **7:13:02**
